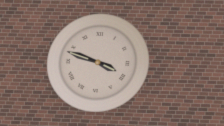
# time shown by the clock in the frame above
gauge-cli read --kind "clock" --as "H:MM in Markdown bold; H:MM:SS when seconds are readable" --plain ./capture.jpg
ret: **3:48**
